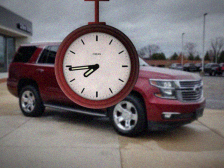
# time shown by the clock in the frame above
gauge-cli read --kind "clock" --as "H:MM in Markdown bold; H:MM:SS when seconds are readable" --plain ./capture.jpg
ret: **7:44**
